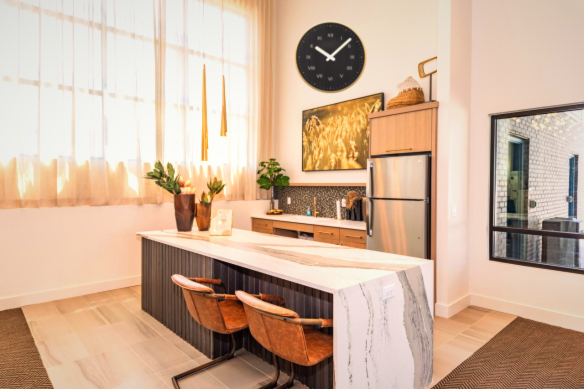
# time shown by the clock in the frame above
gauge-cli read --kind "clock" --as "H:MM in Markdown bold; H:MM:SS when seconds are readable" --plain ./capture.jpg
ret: **10:08**
